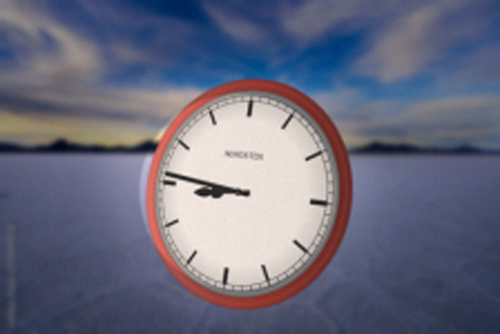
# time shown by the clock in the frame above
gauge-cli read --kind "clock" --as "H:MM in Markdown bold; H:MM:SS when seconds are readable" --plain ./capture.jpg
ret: **8:46**
